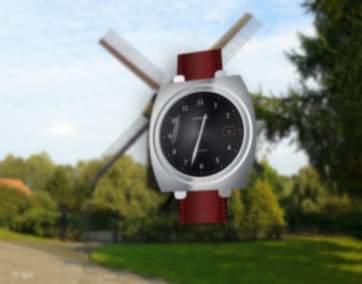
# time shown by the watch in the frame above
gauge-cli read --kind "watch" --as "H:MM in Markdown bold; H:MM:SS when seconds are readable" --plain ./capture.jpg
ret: **12:33**
